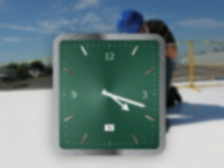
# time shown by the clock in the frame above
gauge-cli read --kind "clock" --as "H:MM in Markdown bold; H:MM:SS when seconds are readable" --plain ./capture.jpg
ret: **4:18**
